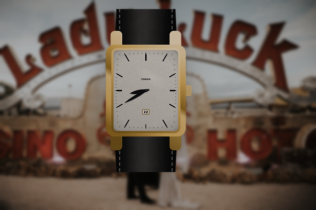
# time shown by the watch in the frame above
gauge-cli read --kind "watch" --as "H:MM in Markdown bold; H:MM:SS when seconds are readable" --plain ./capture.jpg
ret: **8:40**
